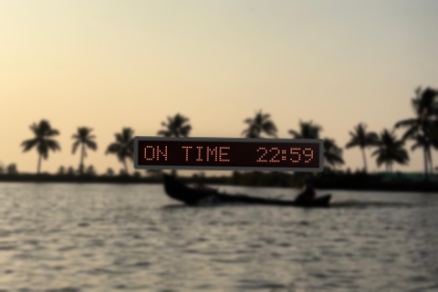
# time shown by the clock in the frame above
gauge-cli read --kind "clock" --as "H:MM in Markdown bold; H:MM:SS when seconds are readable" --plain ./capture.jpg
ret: **22:59**
